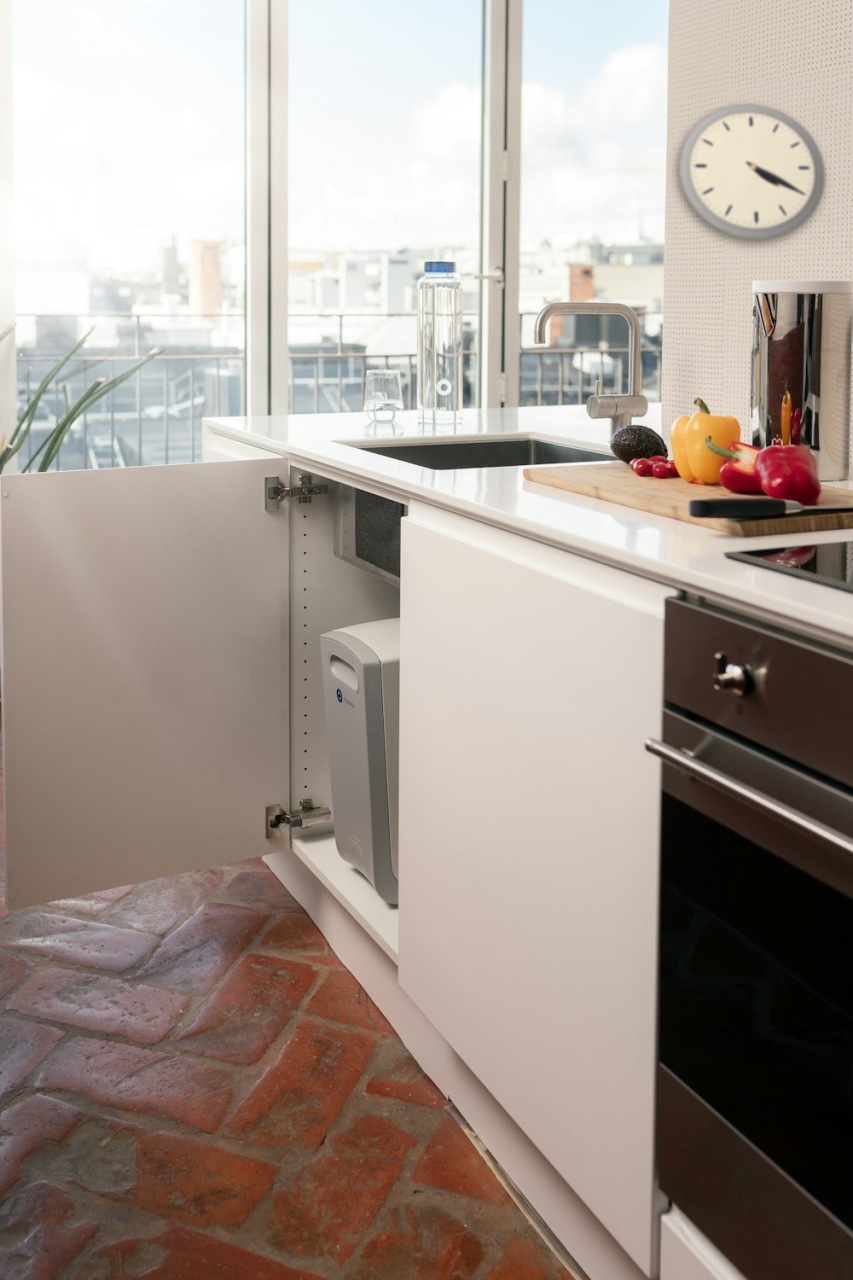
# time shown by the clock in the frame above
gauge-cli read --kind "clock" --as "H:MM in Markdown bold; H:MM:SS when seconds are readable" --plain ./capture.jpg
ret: **4:20**
